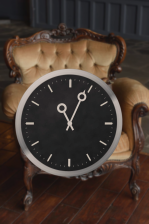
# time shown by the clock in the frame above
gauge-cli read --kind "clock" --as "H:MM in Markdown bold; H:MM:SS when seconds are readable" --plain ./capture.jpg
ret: **11:04**
